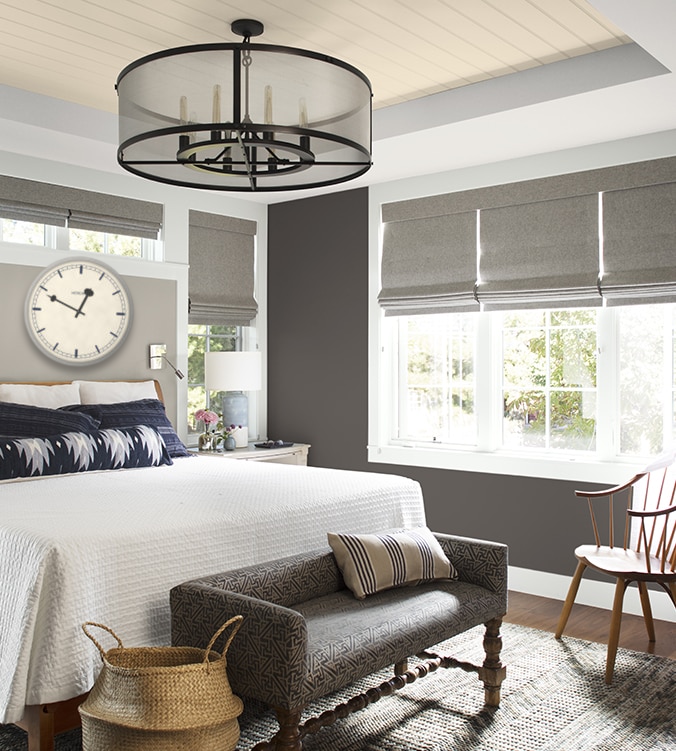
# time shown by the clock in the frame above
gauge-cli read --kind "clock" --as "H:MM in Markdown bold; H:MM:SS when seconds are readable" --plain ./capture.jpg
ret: **12:49**
